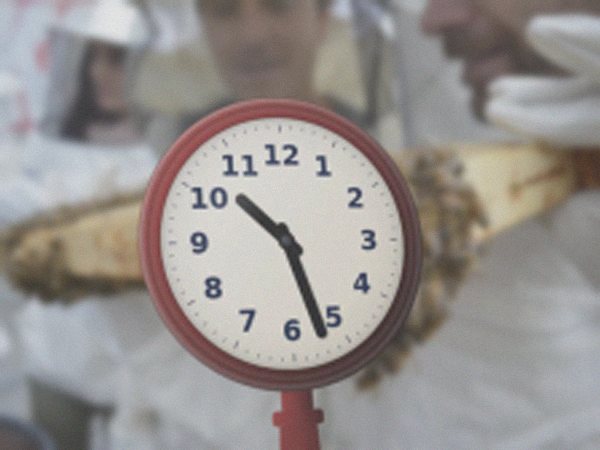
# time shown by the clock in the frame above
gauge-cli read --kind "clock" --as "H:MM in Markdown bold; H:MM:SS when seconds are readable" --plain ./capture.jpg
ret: **10:27**
